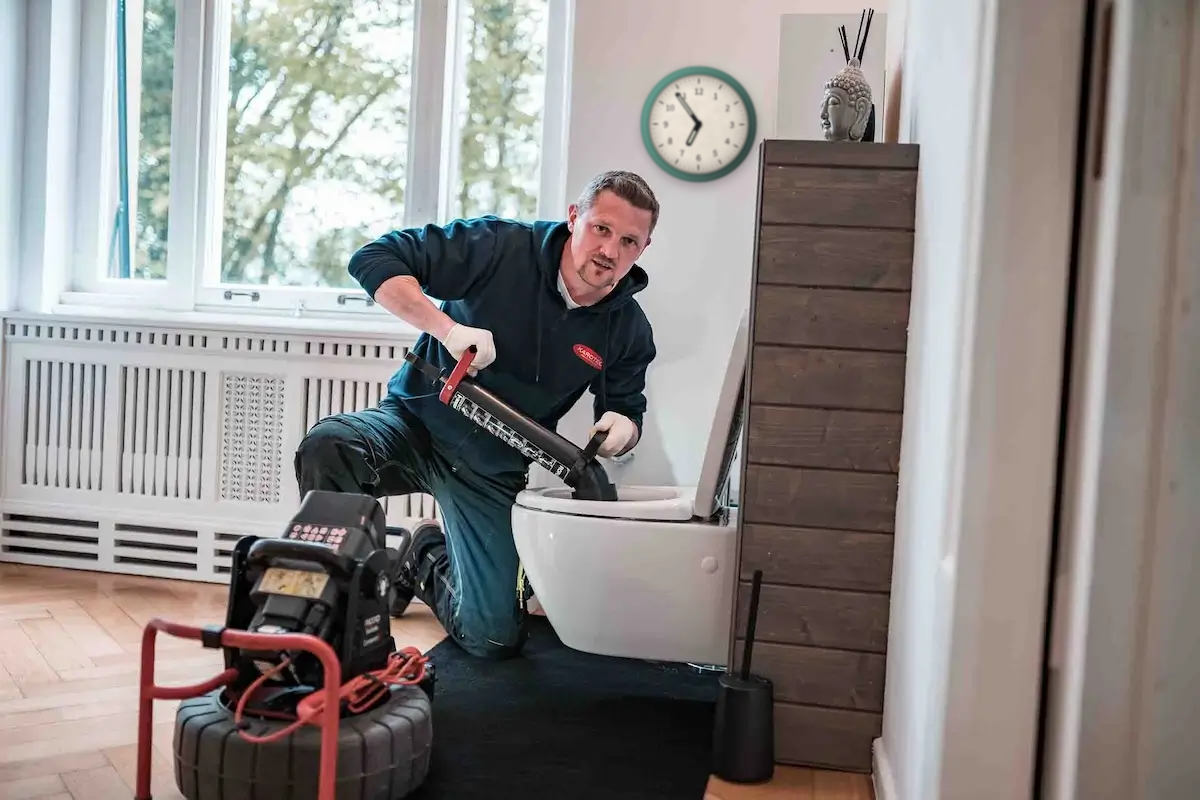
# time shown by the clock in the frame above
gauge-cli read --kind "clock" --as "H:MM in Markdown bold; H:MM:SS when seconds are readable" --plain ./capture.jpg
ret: **6:54**
